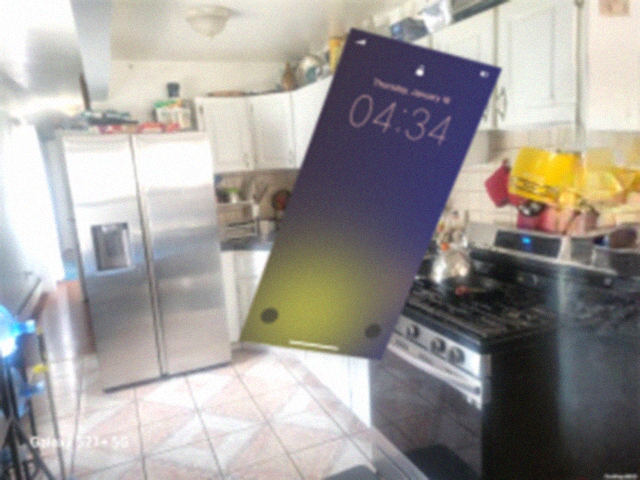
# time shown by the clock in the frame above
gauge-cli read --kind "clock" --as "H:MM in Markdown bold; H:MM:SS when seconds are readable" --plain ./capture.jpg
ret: **4:34**
